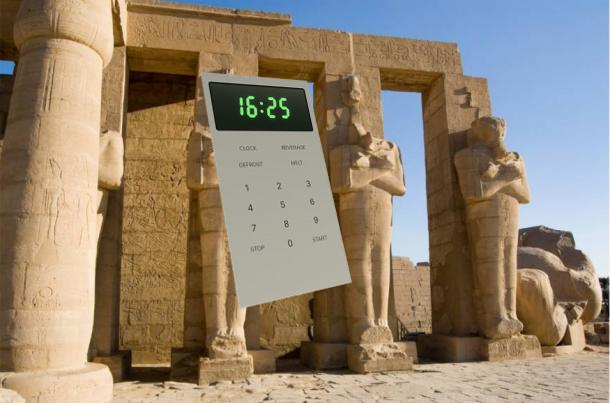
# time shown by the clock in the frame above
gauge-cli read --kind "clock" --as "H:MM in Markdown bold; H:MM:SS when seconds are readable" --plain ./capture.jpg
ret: **16:25**
